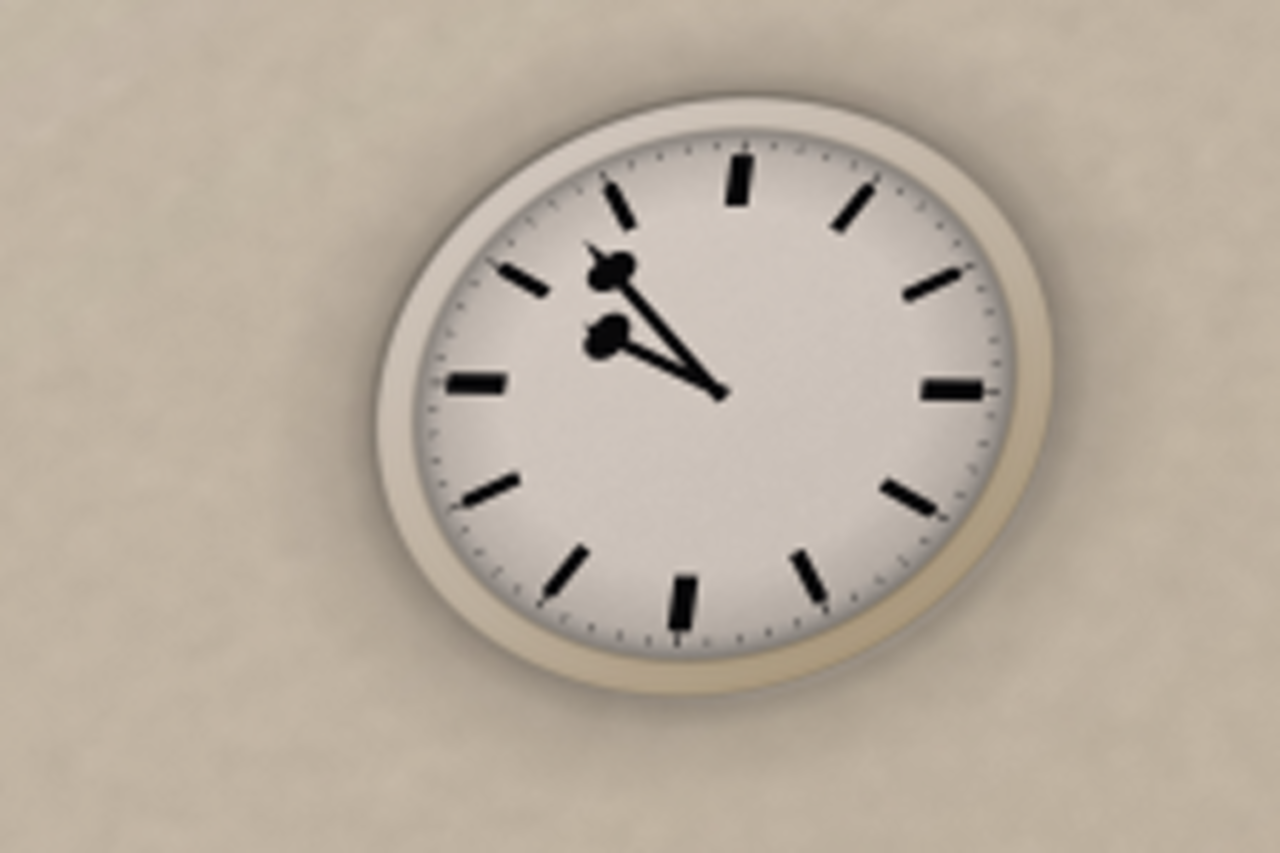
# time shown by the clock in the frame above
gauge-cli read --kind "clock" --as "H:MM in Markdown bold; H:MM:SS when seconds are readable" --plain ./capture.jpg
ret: **9:53**
